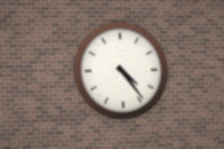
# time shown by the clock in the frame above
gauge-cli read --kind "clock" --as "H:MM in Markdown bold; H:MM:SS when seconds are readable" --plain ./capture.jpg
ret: **4:24**
